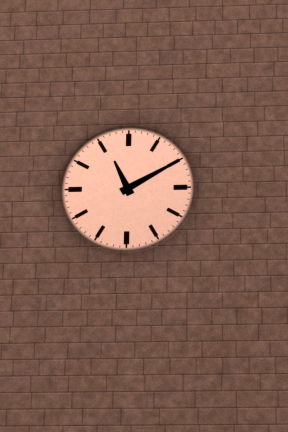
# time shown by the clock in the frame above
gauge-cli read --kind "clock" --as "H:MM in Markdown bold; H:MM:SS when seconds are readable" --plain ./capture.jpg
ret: **11:10**
